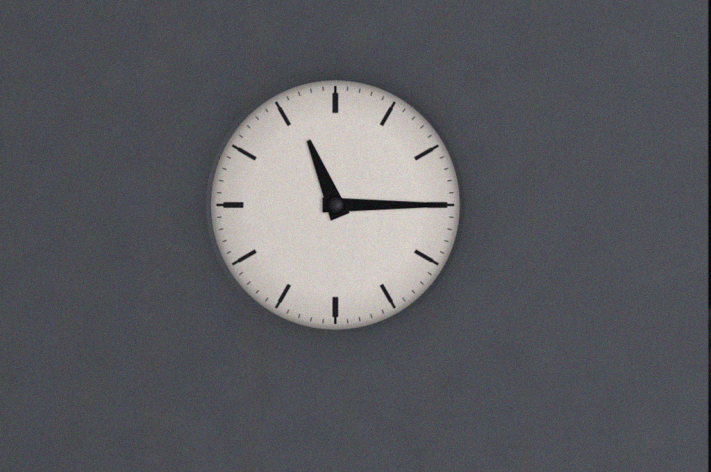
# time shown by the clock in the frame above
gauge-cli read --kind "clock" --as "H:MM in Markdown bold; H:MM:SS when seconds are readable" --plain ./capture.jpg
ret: **11:15**
